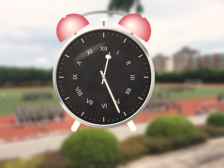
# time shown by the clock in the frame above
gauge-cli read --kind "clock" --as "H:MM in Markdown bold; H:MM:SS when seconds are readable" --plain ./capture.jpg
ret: **12:26**
